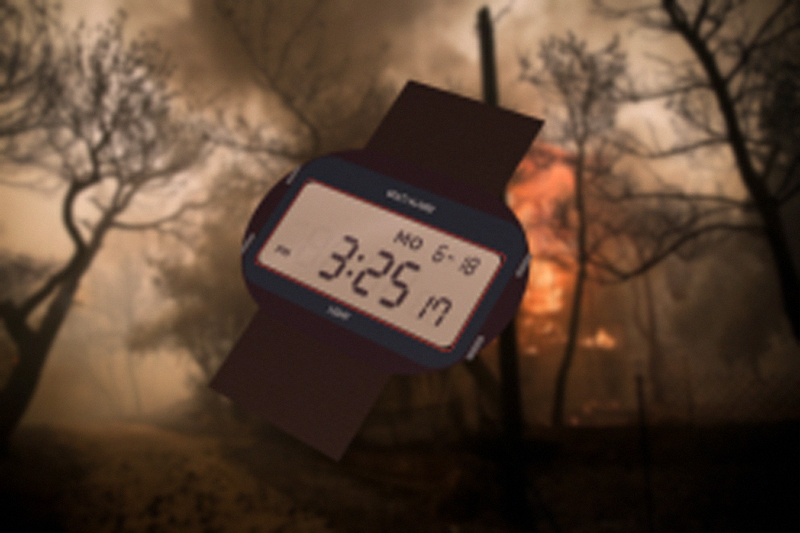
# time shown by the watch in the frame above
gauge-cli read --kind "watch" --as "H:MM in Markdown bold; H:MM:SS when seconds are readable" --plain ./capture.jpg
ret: **3:25:17**
